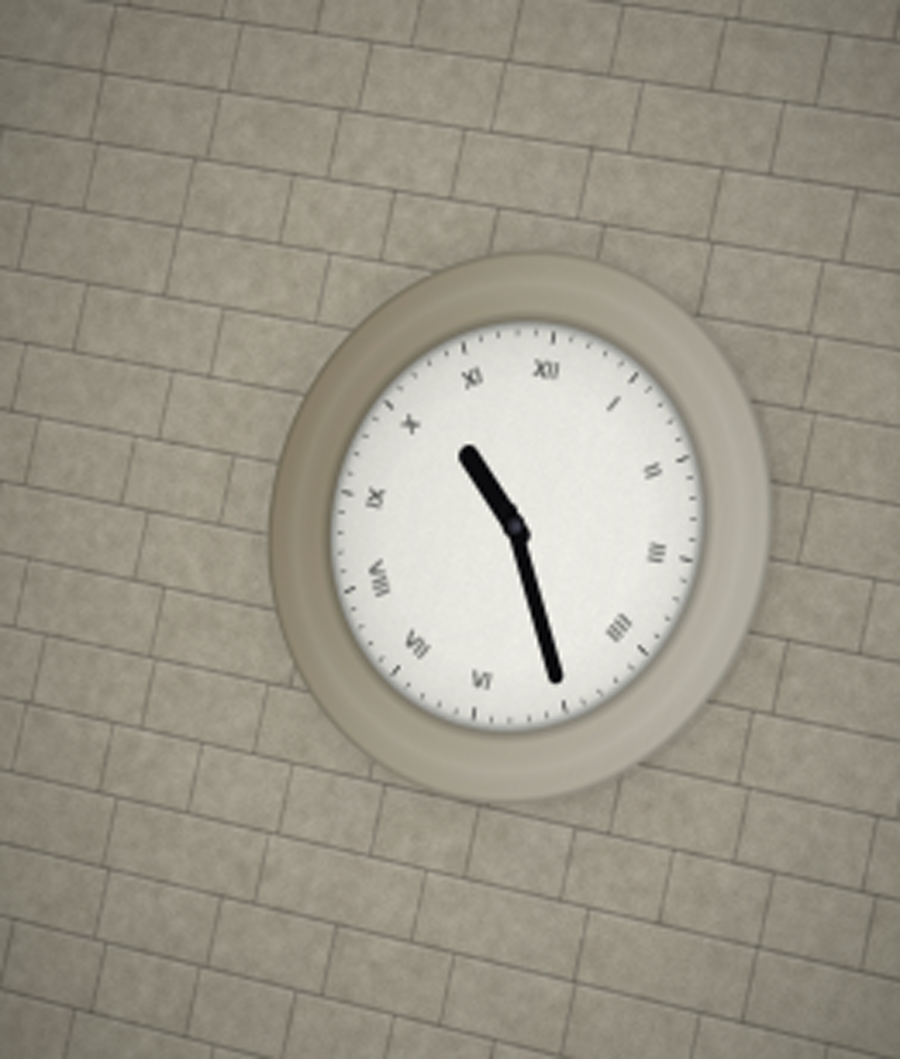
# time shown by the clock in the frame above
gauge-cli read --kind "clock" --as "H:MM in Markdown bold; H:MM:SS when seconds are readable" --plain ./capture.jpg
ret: **10:25**
